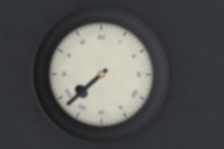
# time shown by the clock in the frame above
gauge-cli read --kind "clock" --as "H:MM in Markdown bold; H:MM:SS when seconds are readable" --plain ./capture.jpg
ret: **7:38**
